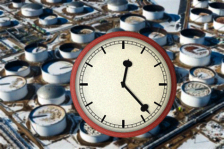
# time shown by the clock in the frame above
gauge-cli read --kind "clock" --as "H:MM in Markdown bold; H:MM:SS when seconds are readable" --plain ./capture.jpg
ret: **12:23**
